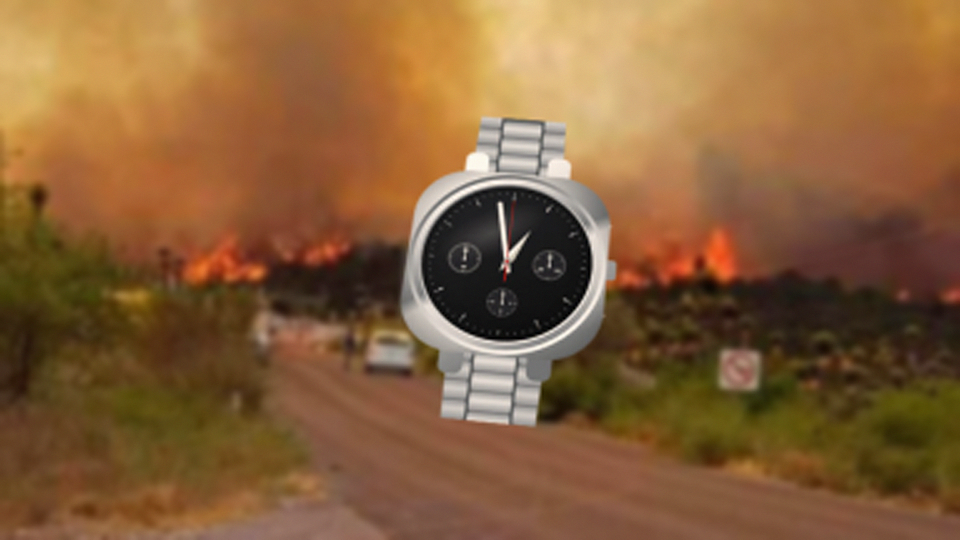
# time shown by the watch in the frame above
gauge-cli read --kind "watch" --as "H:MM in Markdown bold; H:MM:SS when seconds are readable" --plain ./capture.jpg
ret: **12:58**
